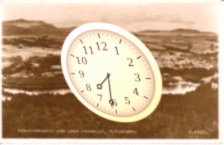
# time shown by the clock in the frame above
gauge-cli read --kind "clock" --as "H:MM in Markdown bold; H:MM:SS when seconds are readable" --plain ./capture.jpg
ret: **7:31**
